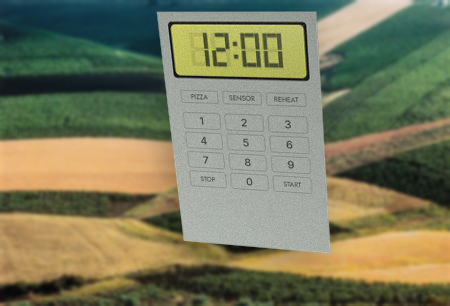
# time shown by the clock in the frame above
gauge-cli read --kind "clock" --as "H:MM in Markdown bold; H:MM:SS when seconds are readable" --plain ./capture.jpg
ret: **12:00**
